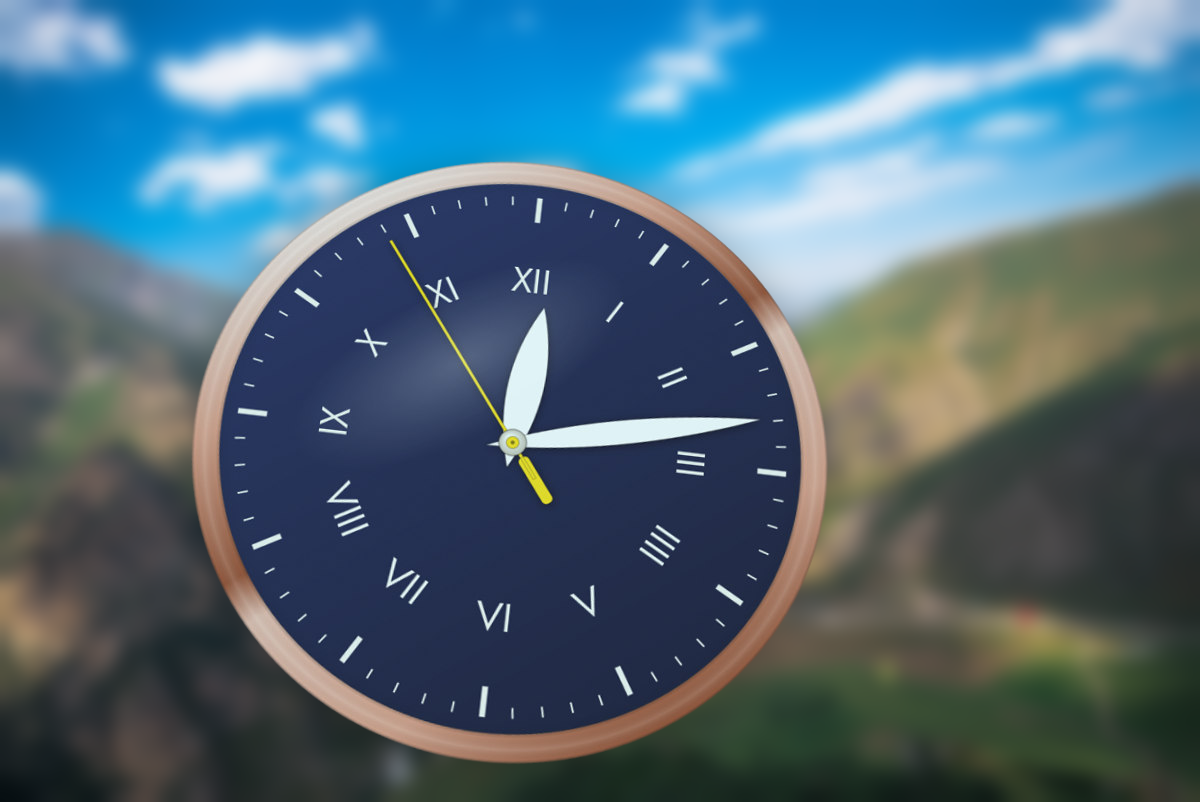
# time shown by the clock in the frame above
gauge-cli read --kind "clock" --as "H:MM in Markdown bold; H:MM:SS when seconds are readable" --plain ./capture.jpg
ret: **12:12:54**
